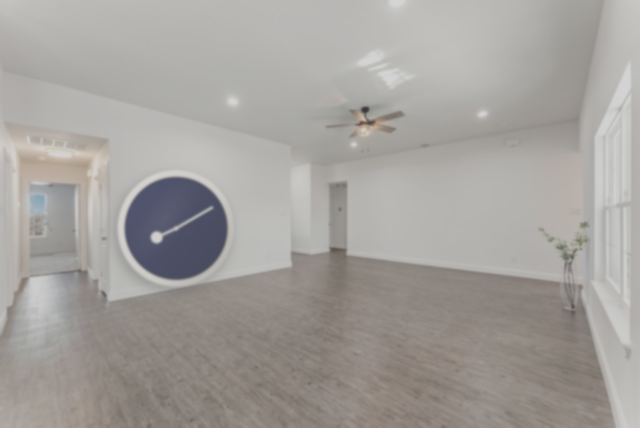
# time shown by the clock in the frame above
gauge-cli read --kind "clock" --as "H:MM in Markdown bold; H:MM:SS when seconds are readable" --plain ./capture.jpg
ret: **8:10**
